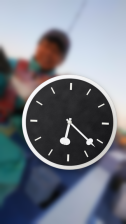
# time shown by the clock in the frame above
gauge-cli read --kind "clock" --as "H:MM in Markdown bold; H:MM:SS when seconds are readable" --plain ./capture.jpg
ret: **6:22**
